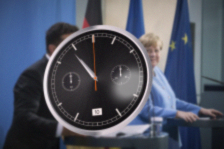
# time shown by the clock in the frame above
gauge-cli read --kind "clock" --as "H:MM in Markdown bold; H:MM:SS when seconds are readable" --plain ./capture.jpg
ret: **10:54**
